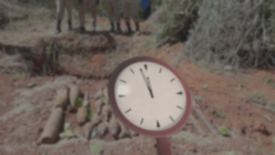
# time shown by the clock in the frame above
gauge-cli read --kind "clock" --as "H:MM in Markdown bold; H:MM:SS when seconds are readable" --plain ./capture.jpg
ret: **11:58**
